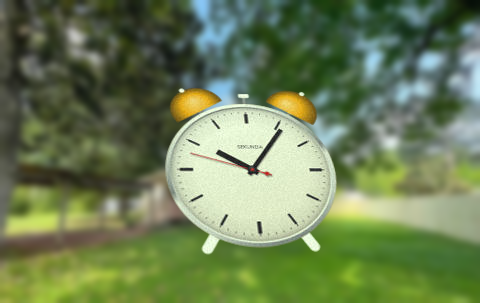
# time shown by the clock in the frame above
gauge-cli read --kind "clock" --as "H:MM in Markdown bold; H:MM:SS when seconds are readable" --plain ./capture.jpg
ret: **10:05:48**
